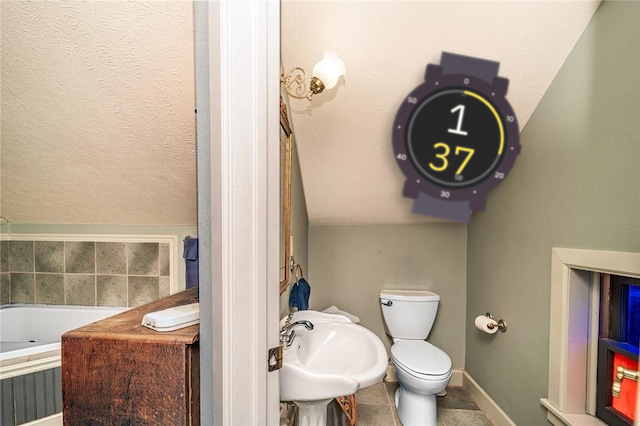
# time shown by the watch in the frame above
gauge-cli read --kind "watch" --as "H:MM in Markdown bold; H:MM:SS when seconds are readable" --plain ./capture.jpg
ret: **1:37**
